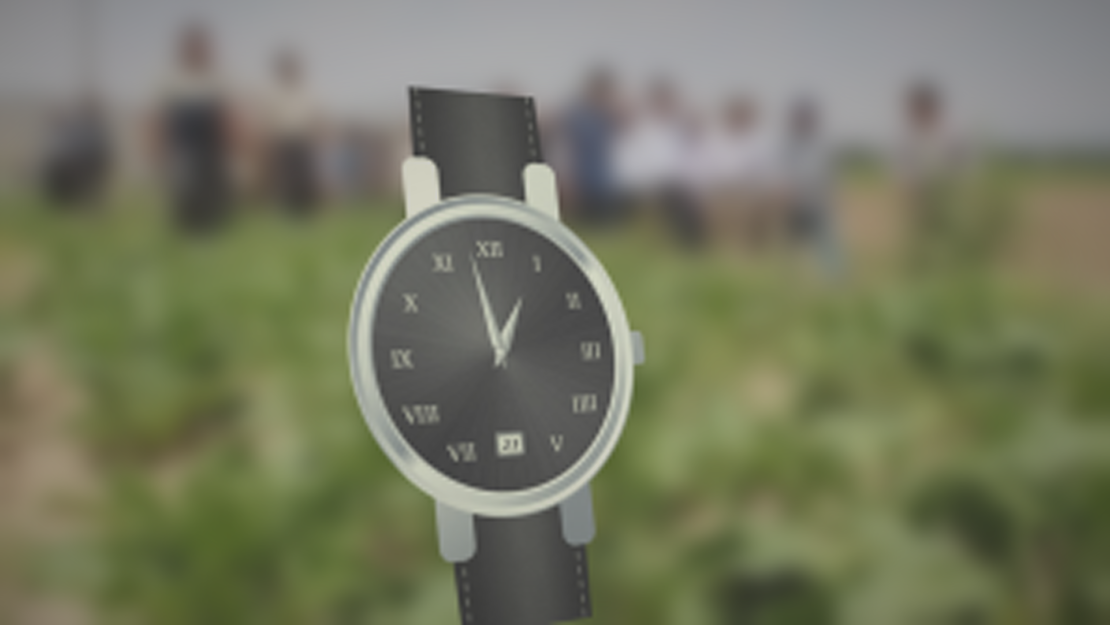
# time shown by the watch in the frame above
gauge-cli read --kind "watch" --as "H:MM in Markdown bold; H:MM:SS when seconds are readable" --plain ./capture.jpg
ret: **12:58**
